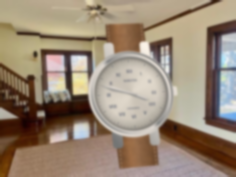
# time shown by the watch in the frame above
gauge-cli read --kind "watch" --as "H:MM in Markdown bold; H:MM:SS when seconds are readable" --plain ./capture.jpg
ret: **3:48**
